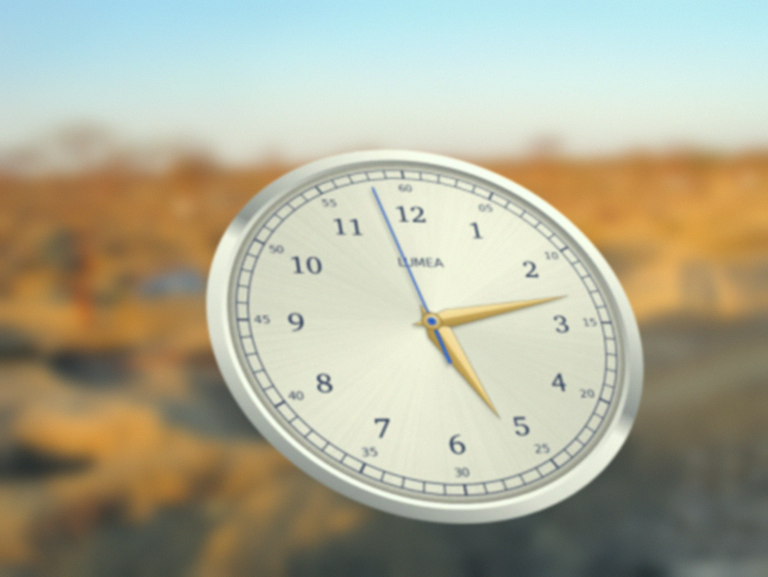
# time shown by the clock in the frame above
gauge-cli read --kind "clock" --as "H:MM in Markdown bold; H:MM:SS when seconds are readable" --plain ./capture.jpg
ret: **5:12:58**
